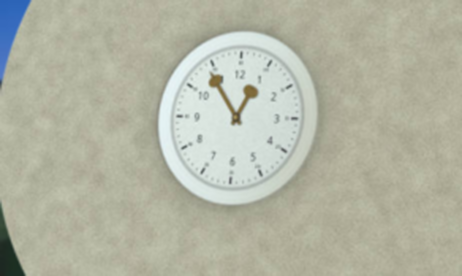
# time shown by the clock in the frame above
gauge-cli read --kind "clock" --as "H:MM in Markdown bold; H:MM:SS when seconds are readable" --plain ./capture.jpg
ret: **12:54**
